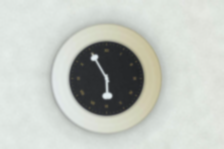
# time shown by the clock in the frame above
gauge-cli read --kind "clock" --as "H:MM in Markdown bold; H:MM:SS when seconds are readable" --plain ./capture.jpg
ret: **5:55**
